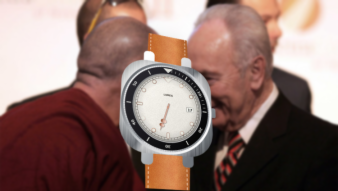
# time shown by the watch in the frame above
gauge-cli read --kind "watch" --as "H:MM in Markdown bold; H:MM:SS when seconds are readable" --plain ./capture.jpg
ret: **6:33**
